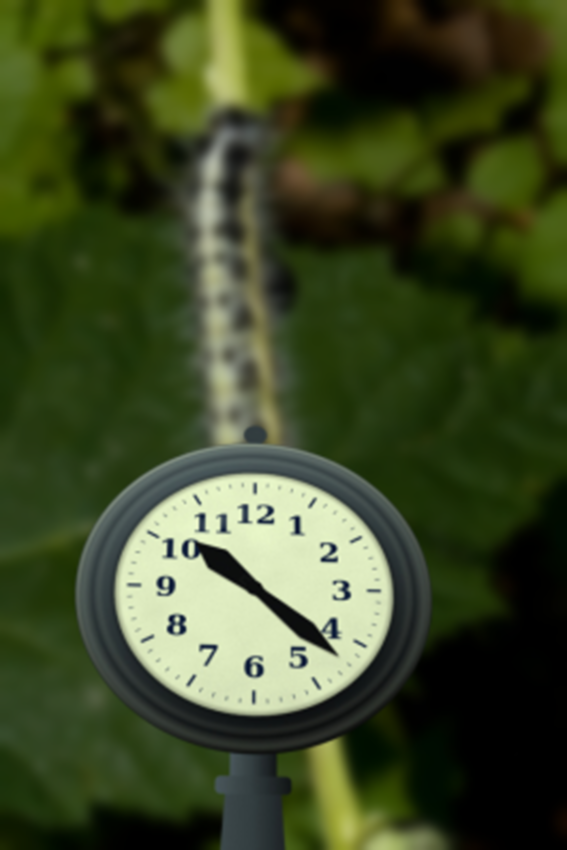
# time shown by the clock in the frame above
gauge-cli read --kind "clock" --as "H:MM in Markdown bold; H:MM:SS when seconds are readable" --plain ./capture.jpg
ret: **10:22**
